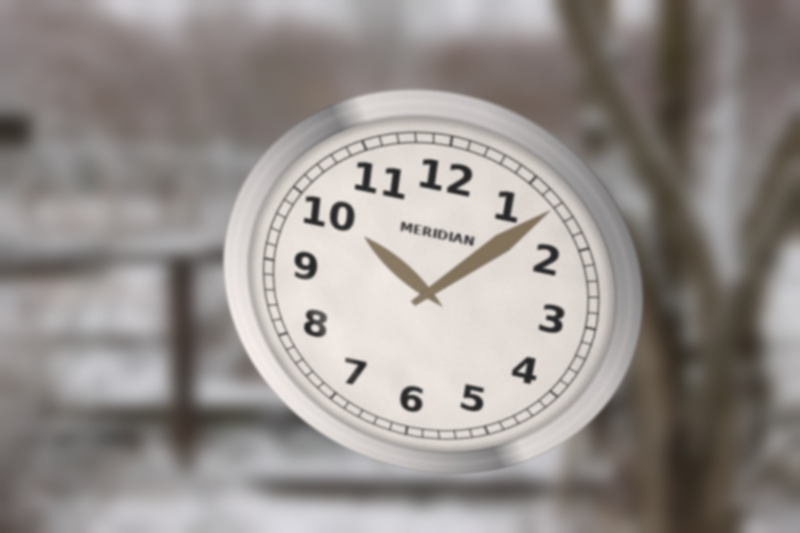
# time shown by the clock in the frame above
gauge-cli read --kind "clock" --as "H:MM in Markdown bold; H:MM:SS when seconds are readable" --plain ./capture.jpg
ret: **10:07**
